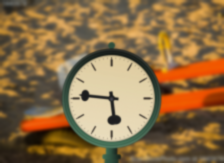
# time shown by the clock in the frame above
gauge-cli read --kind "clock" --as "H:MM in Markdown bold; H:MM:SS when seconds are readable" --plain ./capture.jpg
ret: **5:46**
